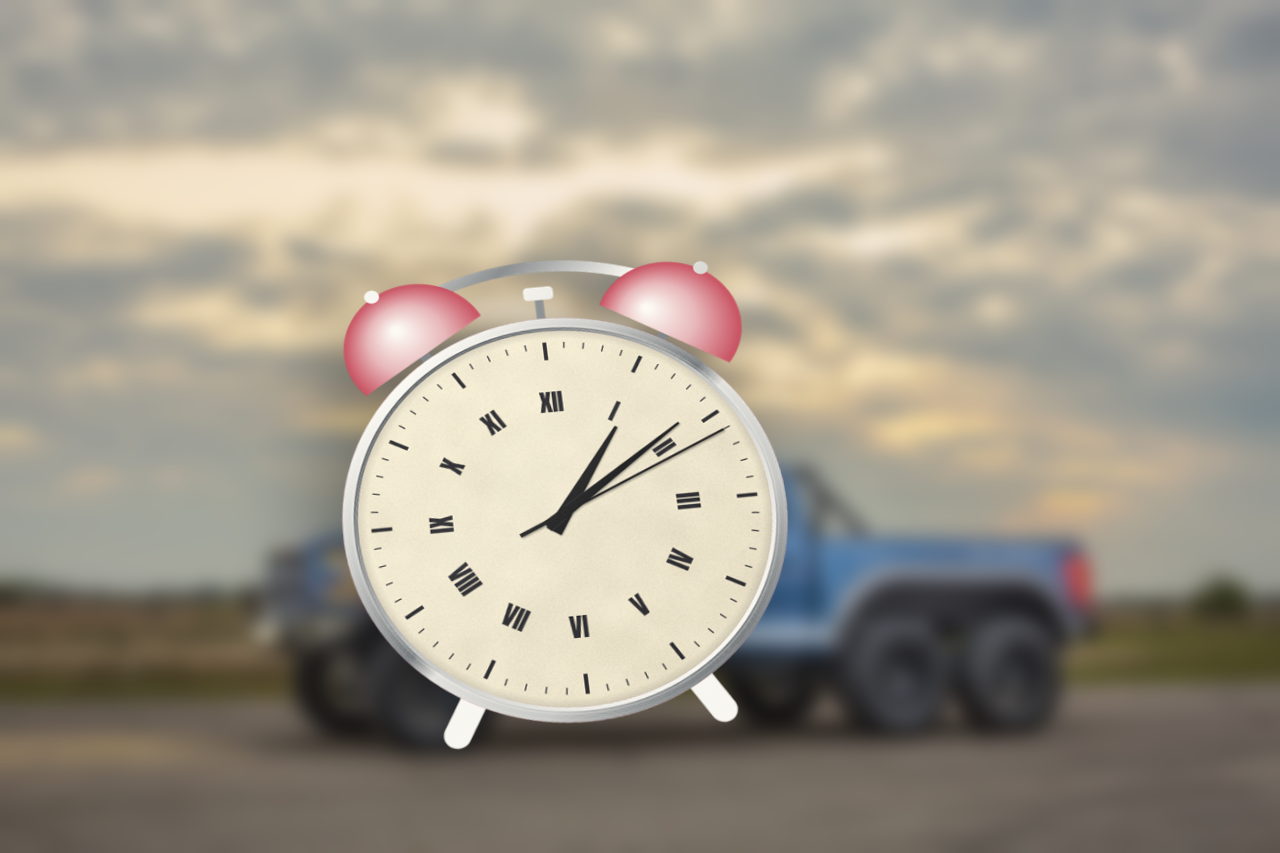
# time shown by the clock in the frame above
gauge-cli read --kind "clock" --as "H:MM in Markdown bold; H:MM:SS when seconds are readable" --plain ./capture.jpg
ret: **1:09:11**
